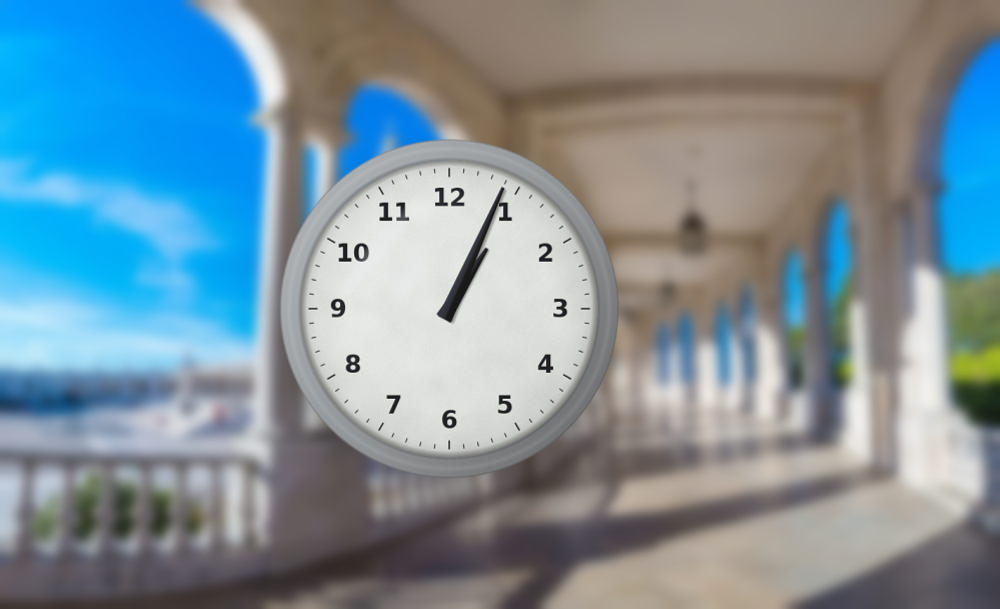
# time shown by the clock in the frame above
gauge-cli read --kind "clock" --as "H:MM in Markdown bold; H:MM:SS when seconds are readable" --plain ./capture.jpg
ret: **1:04**
